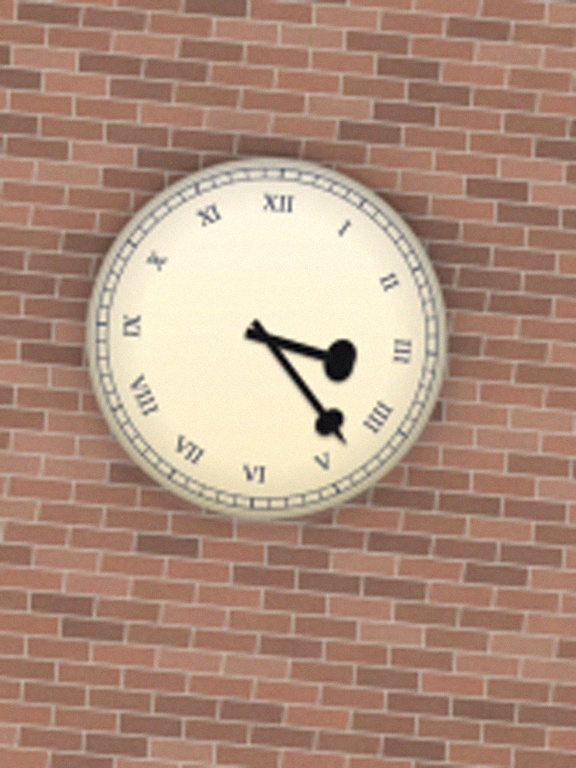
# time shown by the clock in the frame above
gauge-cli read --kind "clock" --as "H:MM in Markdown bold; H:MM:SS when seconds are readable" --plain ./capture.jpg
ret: **3:23**
